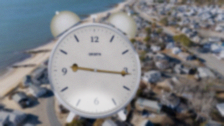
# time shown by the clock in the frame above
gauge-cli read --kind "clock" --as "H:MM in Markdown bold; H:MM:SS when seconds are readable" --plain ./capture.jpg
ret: **9:16**
